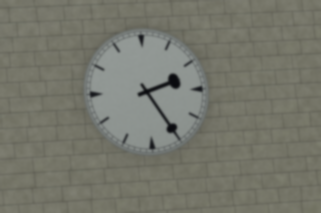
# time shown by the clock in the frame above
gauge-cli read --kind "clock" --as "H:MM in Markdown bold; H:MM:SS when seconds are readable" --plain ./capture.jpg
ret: **2:25**
